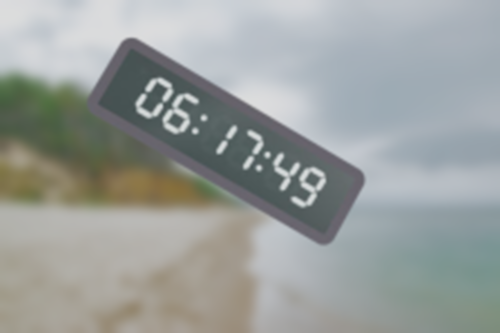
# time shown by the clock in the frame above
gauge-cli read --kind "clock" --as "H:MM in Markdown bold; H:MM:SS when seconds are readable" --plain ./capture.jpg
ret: **6:17:49**
